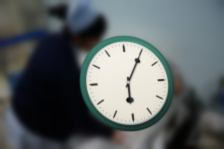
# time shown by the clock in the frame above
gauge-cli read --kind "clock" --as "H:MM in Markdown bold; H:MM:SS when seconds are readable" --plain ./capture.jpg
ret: **6:05**
